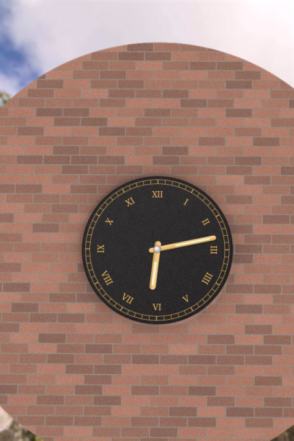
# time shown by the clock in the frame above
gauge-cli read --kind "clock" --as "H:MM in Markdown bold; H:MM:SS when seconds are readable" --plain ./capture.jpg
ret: **6:13**
